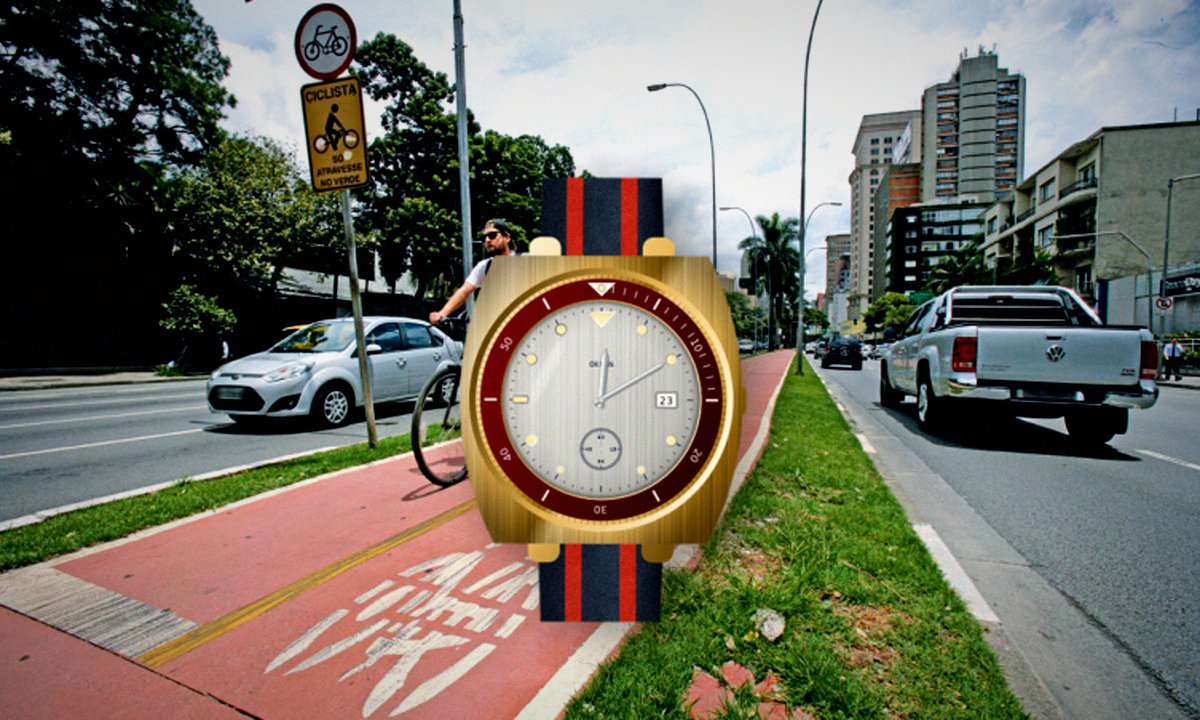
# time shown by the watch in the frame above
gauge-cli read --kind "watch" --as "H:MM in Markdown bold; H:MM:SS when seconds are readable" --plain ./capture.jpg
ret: **12:10**
